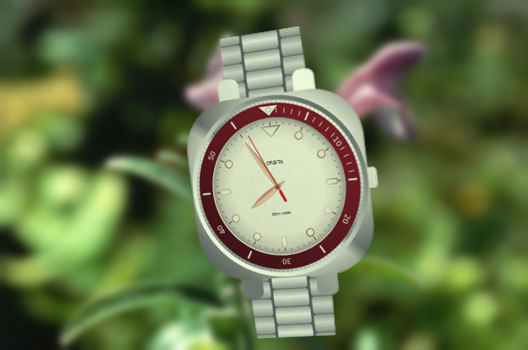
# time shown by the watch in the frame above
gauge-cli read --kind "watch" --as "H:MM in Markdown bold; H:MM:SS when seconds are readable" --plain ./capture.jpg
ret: **7:54:56**
